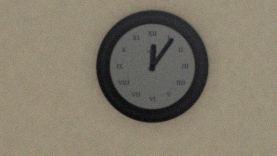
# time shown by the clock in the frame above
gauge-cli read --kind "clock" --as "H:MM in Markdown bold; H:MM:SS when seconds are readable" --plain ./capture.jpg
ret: **12:06**
